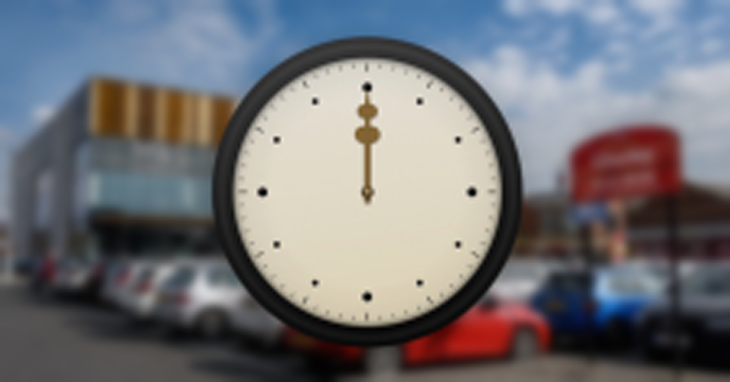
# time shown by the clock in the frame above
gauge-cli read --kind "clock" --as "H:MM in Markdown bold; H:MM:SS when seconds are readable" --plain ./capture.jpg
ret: **12:00**
